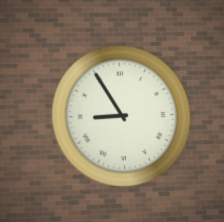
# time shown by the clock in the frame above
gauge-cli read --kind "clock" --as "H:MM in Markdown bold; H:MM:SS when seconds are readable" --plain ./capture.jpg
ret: **8:55**
